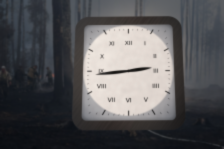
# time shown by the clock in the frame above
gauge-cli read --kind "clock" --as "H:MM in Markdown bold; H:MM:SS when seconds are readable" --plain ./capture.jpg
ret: **2:44**
